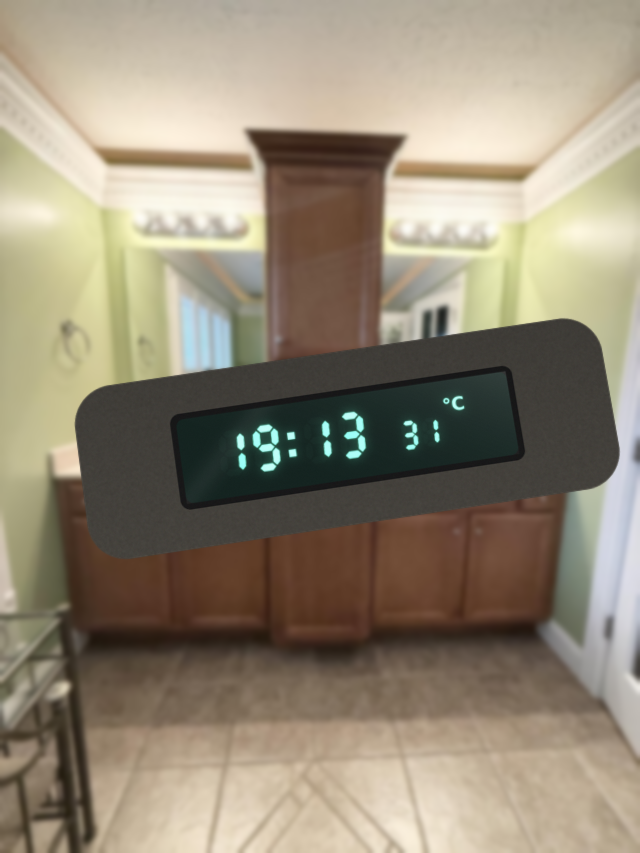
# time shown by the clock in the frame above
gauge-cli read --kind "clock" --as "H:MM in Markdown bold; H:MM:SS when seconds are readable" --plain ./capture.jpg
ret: **19:13**
